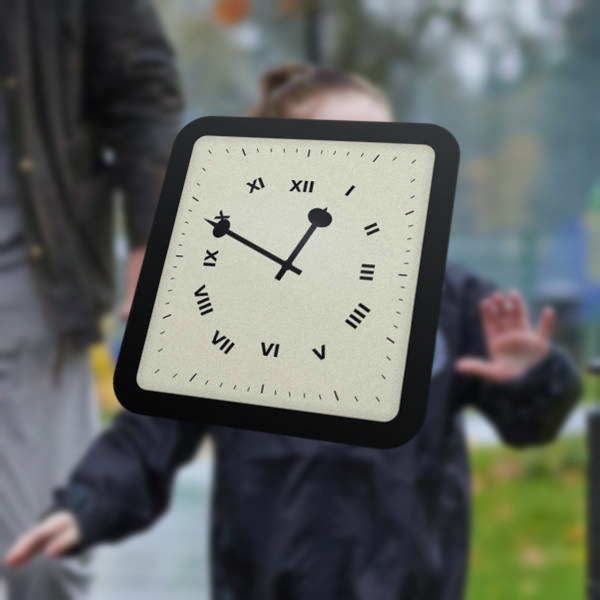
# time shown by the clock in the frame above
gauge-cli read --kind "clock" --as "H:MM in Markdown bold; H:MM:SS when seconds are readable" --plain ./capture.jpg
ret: **12:49**
